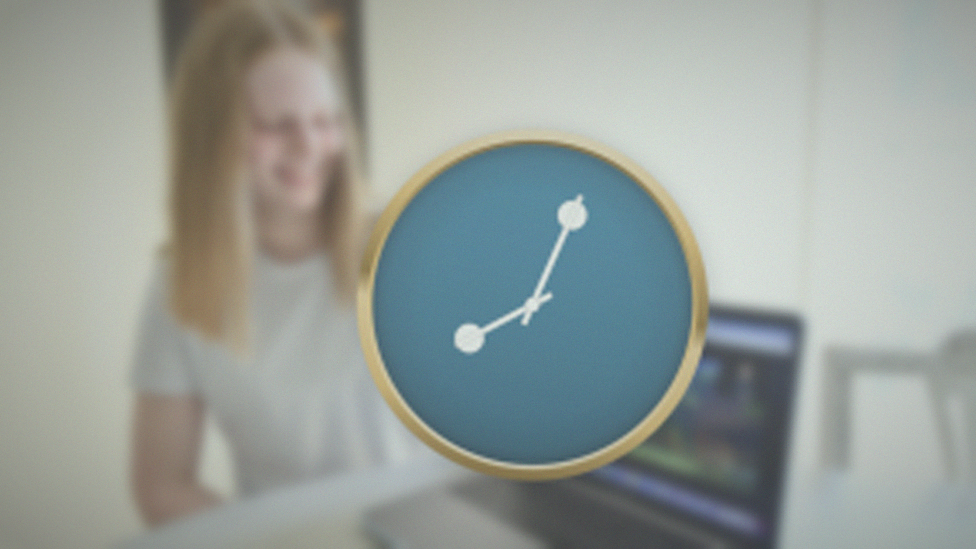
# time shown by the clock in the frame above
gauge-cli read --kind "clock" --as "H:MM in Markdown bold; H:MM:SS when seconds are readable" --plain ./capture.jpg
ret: **8:04**
